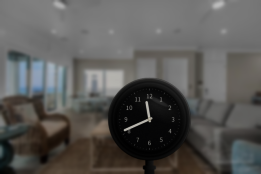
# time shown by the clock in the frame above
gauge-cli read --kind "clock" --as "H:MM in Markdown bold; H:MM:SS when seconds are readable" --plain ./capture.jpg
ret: **11:41**
